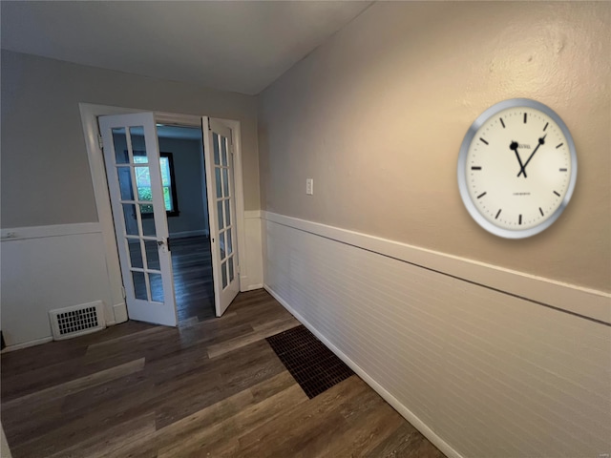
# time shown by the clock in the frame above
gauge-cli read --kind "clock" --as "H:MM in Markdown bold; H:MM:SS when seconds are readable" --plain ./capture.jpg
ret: **11:06**
